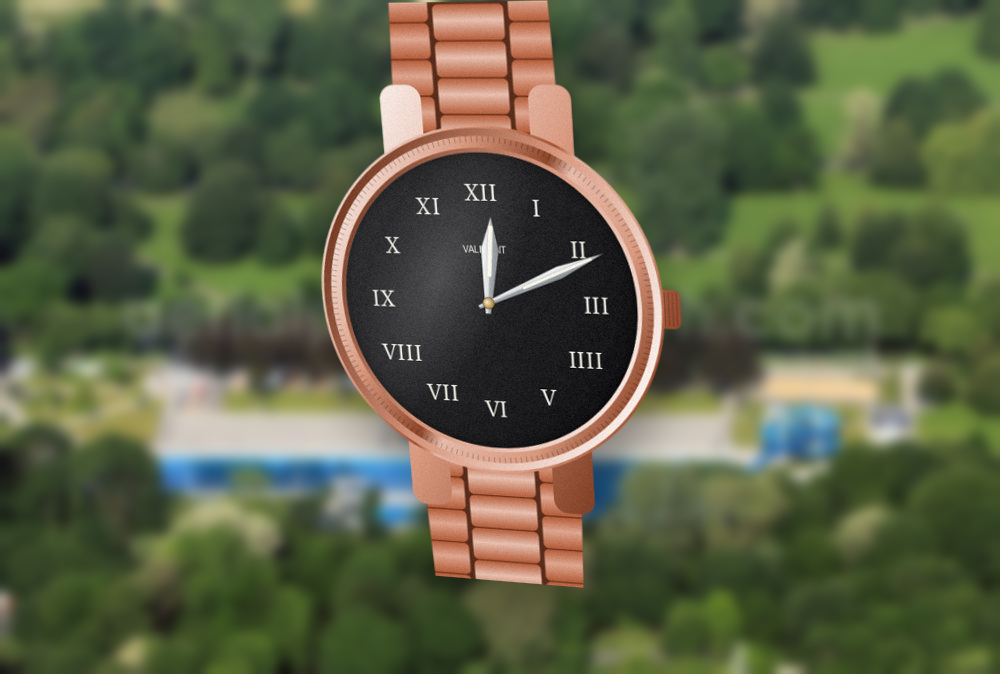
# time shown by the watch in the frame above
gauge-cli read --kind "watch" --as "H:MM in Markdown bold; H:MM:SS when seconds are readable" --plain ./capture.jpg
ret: **12:11**
